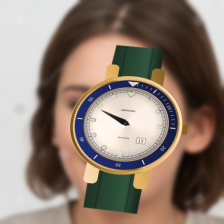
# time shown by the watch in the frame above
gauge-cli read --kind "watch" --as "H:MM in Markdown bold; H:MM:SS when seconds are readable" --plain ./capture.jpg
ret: **9:49**
